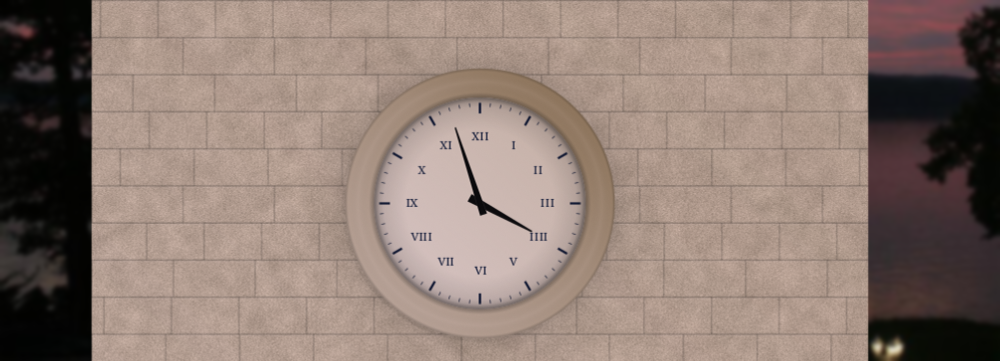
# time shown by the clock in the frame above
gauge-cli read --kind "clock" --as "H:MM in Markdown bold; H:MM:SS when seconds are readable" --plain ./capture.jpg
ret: **3:57**
